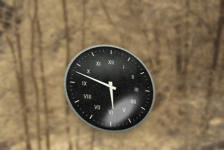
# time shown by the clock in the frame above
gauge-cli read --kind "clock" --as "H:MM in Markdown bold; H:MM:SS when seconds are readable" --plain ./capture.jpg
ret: **5:48**
